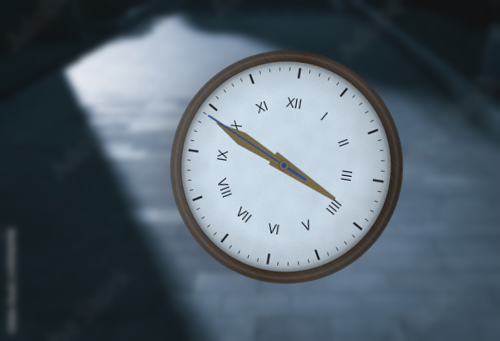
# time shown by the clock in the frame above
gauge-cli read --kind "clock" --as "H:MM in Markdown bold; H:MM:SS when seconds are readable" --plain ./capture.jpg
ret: **3:48:49**
